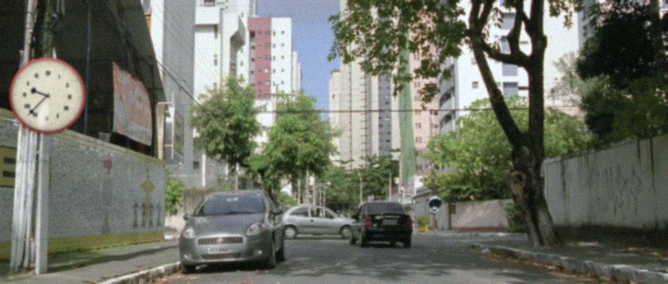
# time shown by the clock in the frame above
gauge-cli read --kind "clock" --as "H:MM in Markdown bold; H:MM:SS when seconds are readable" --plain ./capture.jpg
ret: **9:37**
